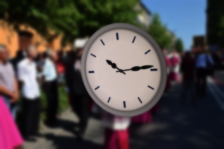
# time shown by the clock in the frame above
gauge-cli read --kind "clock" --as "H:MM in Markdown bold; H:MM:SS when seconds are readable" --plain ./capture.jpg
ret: **10:14**
